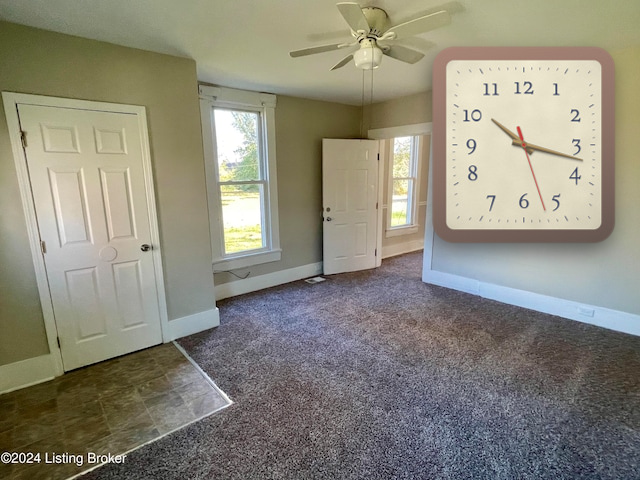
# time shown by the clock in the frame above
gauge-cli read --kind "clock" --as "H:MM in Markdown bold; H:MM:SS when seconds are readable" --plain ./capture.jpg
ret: **10:17:27**
